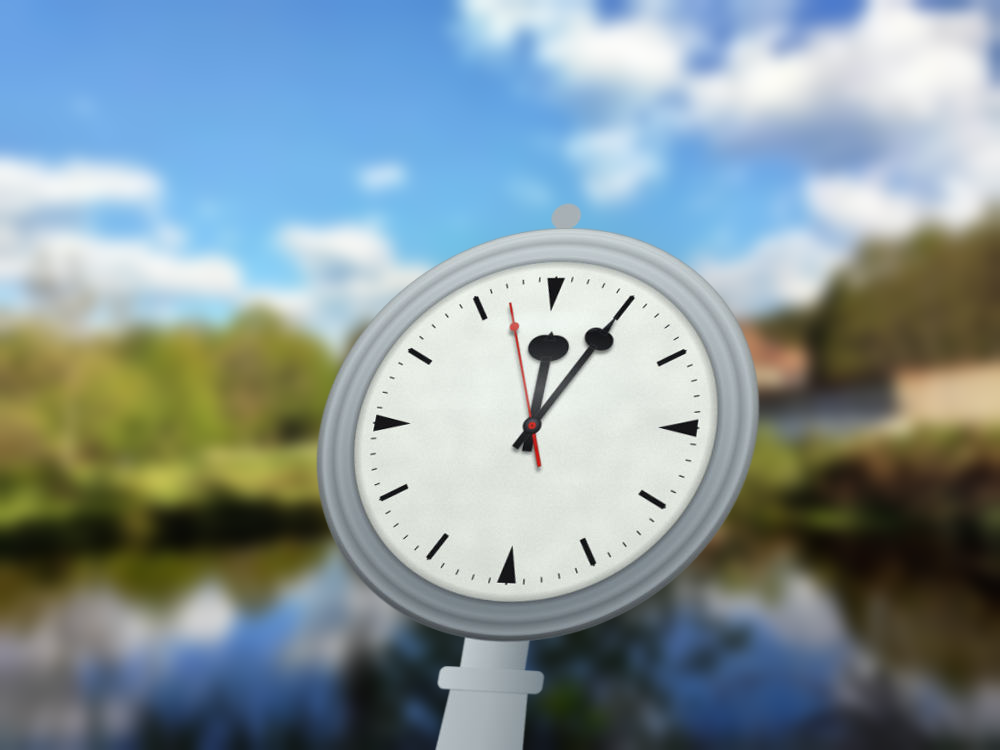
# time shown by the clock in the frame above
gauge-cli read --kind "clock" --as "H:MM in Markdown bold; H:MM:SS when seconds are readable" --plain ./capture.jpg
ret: **12:04:57**
